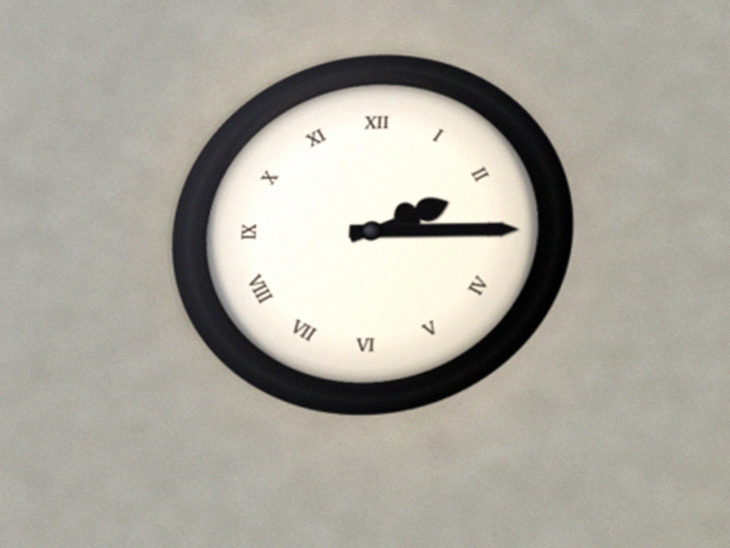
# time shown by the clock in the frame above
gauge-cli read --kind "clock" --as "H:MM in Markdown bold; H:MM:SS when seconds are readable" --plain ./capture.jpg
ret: **2:15**
